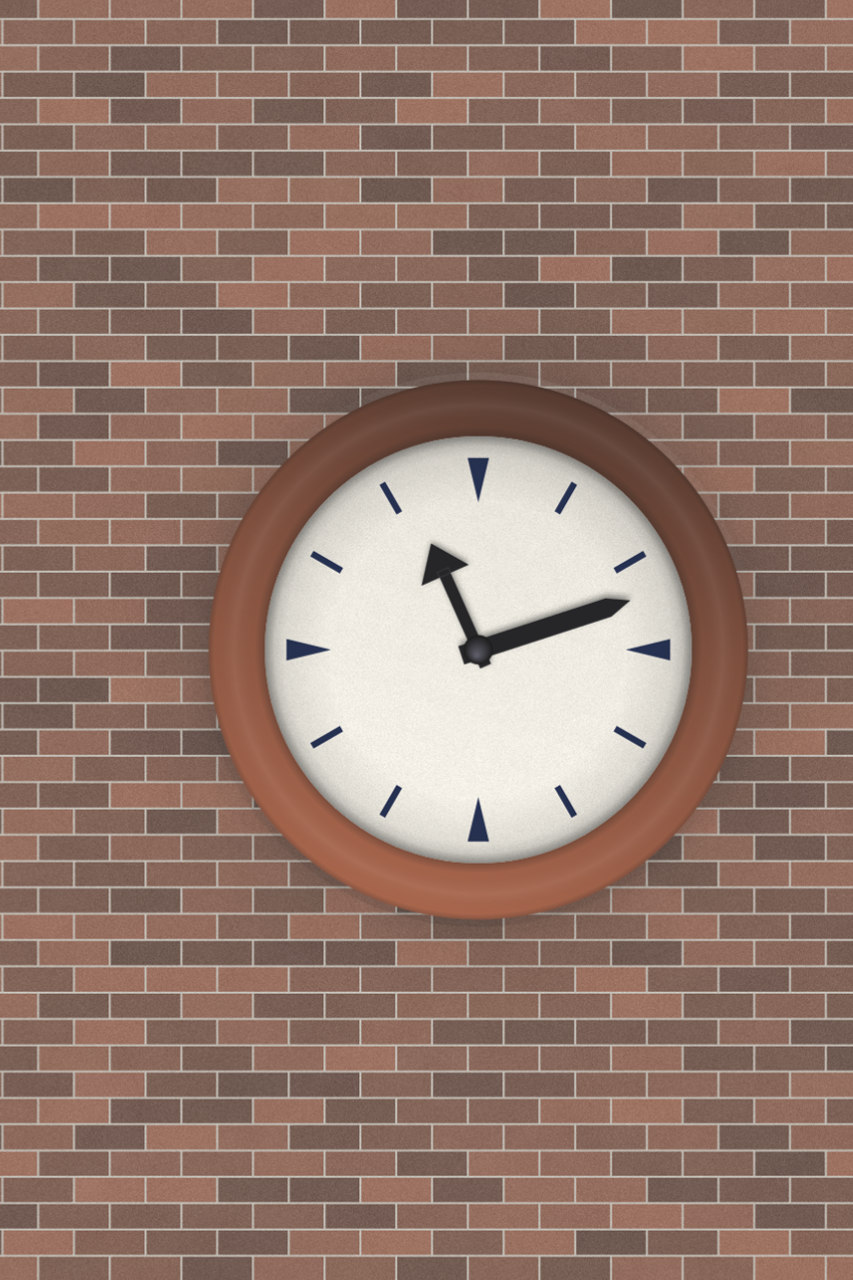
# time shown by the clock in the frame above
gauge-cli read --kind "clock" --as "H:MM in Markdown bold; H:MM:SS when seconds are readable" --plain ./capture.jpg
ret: **11:12**
